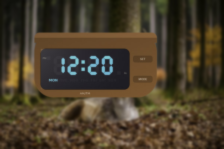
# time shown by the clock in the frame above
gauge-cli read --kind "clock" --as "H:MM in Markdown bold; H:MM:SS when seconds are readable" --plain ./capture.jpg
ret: **12:20**
